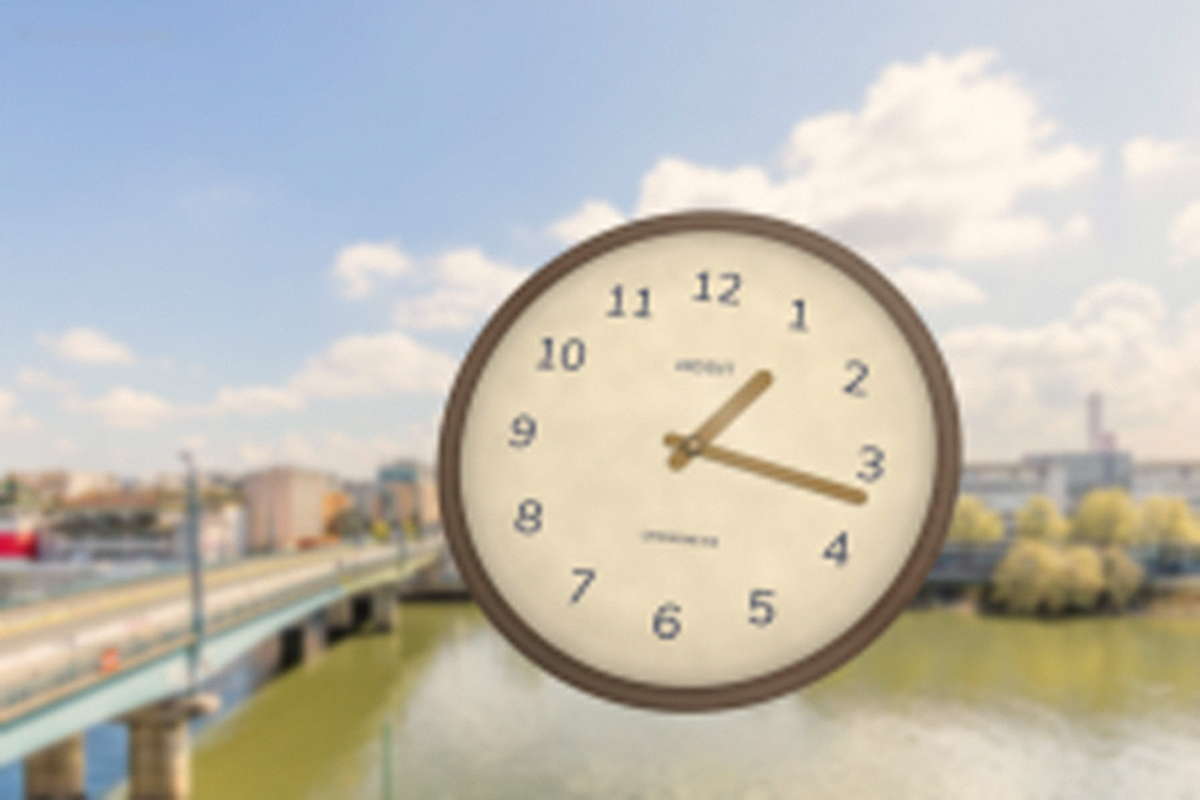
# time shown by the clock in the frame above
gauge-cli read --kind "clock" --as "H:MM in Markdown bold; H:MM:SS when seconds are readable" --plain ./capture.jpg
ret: **1:17**
